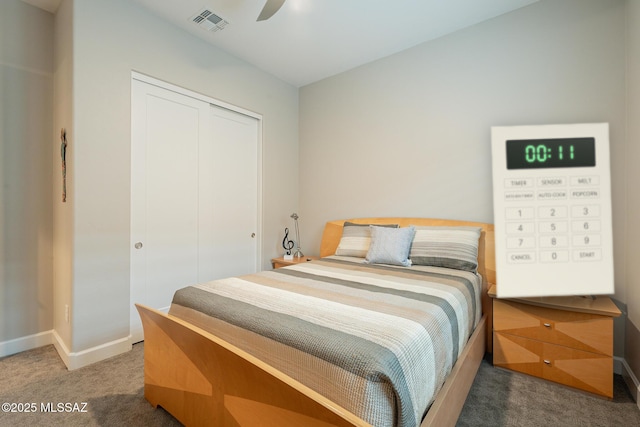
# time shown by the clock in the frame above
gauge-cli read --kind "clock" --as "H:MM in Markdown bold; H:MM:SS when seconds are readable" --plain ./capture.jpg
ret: **0:11**
